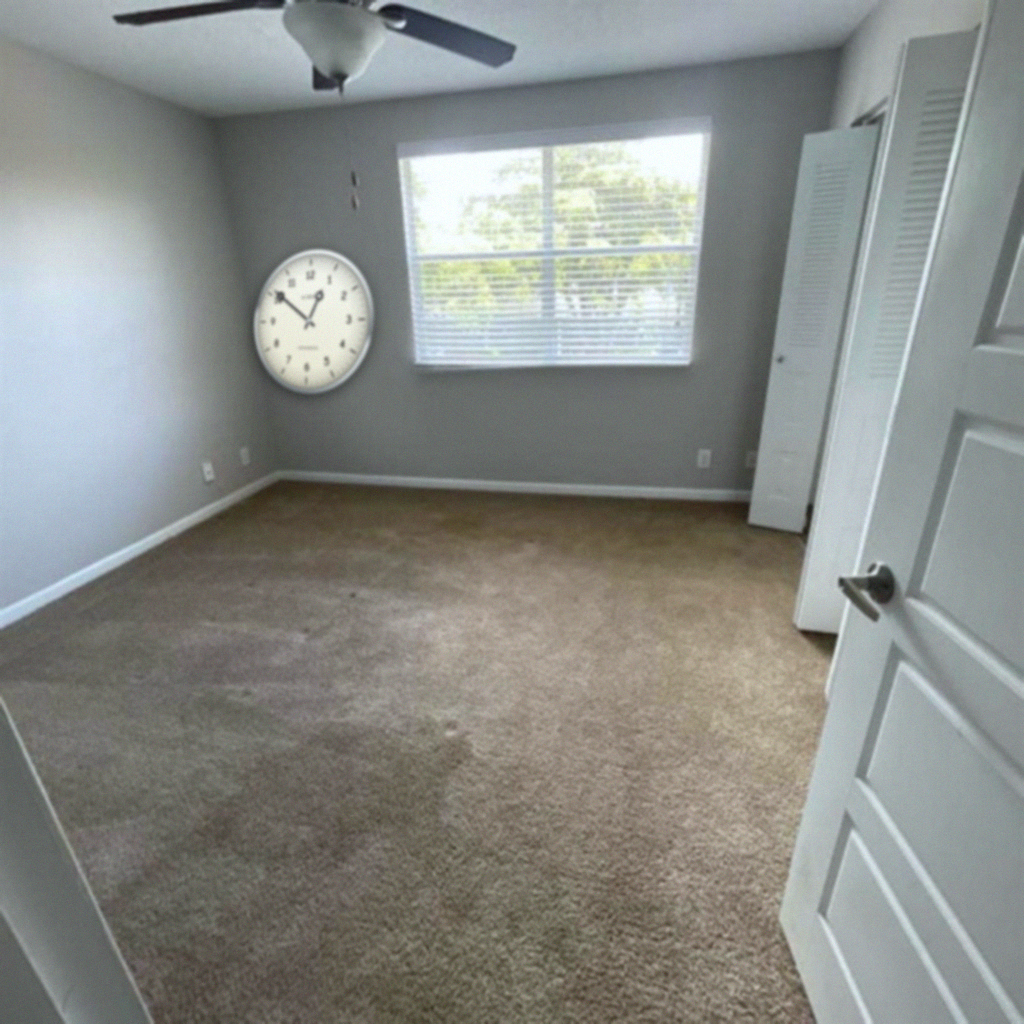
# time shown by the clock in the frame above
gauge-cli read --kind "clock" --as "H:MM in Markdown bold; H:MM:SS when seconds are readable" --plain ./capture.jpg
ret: **12:51**
